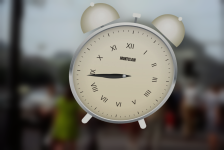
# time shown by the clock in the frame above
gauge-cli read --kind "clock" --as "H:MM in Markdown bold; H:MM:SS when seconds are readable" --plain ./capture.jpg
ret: **8:44**
